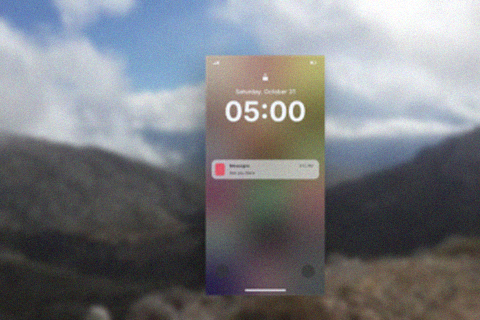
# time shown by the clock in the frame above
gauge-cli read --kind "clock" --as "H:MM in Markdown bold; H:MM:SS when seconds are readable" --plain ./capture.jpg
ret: **5:00**
